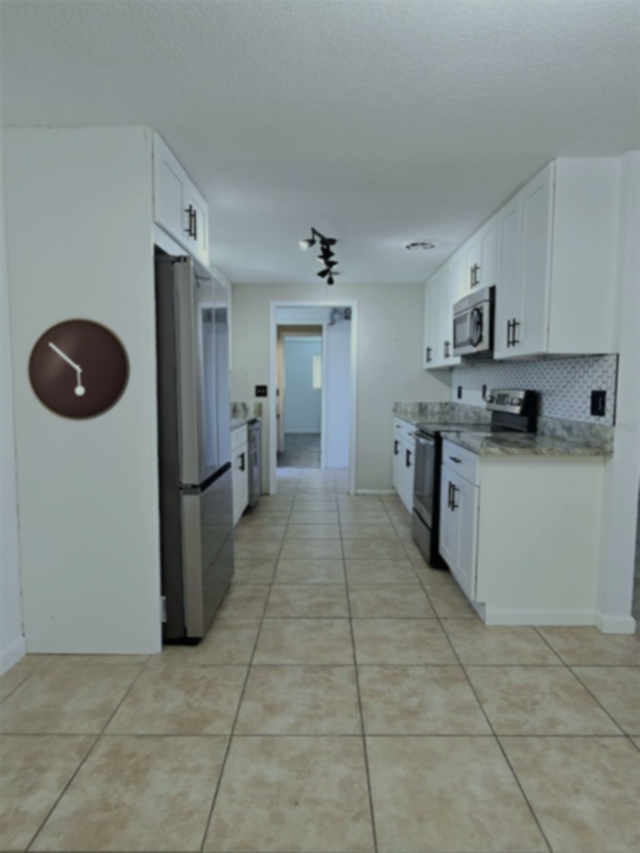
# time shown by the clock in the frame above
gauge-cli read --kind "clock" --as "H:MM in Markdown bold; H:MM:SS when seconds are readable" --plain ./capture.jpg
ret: **5:52**
